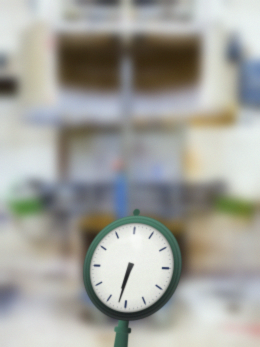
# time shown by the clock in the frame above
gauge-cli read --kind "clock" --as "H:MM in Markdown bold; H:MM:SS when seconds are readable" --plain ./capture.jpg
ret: **6:32**
